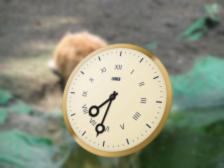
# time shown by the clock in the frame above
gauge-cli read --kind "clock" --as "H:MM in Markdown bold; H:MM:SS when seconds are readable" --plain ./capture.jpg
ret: **7:32**
